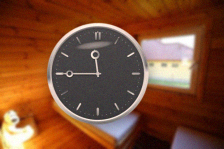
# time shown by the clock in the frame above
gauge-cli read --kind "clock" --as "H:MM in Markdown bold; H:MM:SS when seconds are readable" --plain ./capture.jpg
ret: **11:45**
